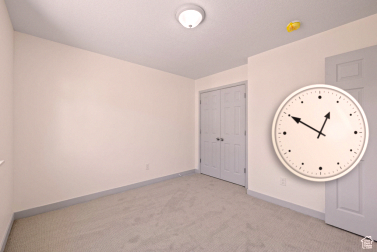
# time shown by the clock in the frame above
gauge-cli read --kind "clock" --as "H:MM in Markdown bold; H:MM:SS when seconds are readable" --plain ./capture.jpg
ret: **12:50**
